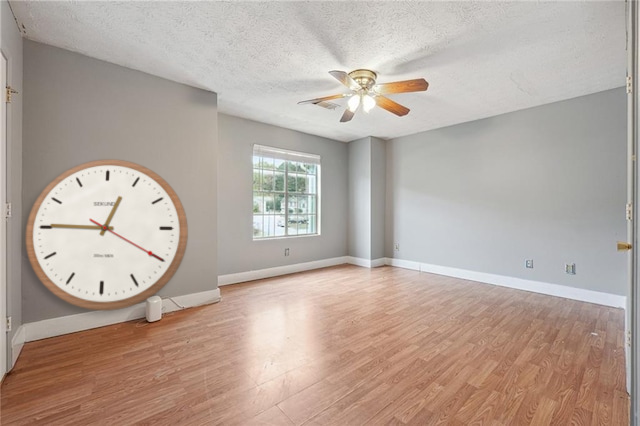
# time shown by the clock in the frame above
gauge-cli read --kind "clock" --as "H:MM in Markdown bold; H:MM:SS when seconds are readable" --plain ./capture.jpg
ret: **12:45:20**
